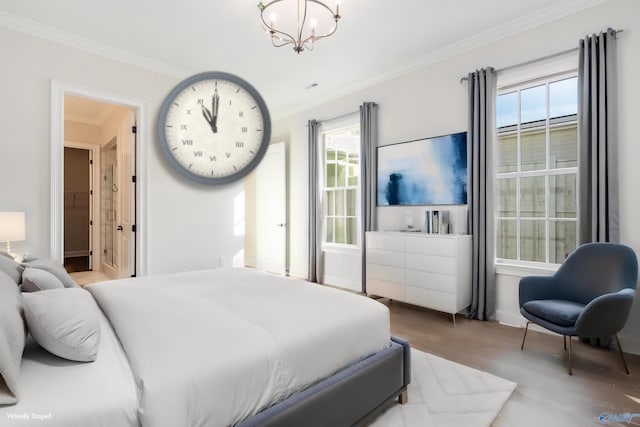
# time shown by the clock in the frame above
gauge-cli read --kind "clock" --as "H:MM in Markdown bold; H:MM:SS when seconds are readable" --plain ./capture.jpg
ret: **11:00**
